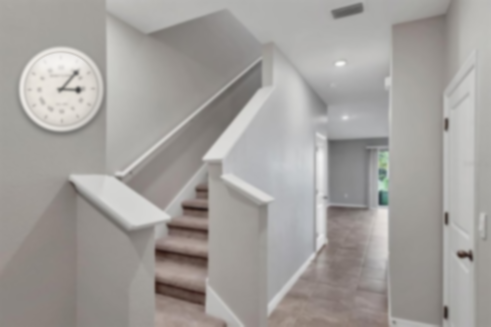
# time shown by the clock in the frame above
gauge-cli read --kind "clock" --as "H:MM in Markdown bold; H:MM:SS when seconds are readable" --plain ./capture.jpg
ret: **3:07**
